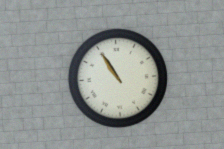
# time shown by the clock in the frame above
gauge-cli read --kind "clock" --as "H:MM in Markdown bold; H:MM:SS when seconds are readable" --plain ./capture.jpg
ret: **10:55**
